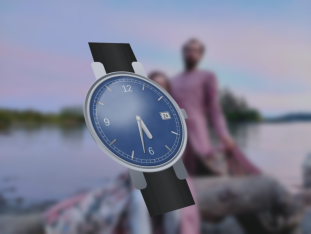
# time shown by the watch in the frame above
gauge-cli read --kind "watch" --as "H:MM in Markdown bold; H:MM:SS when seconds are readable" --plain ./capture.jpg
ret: **5:32**
